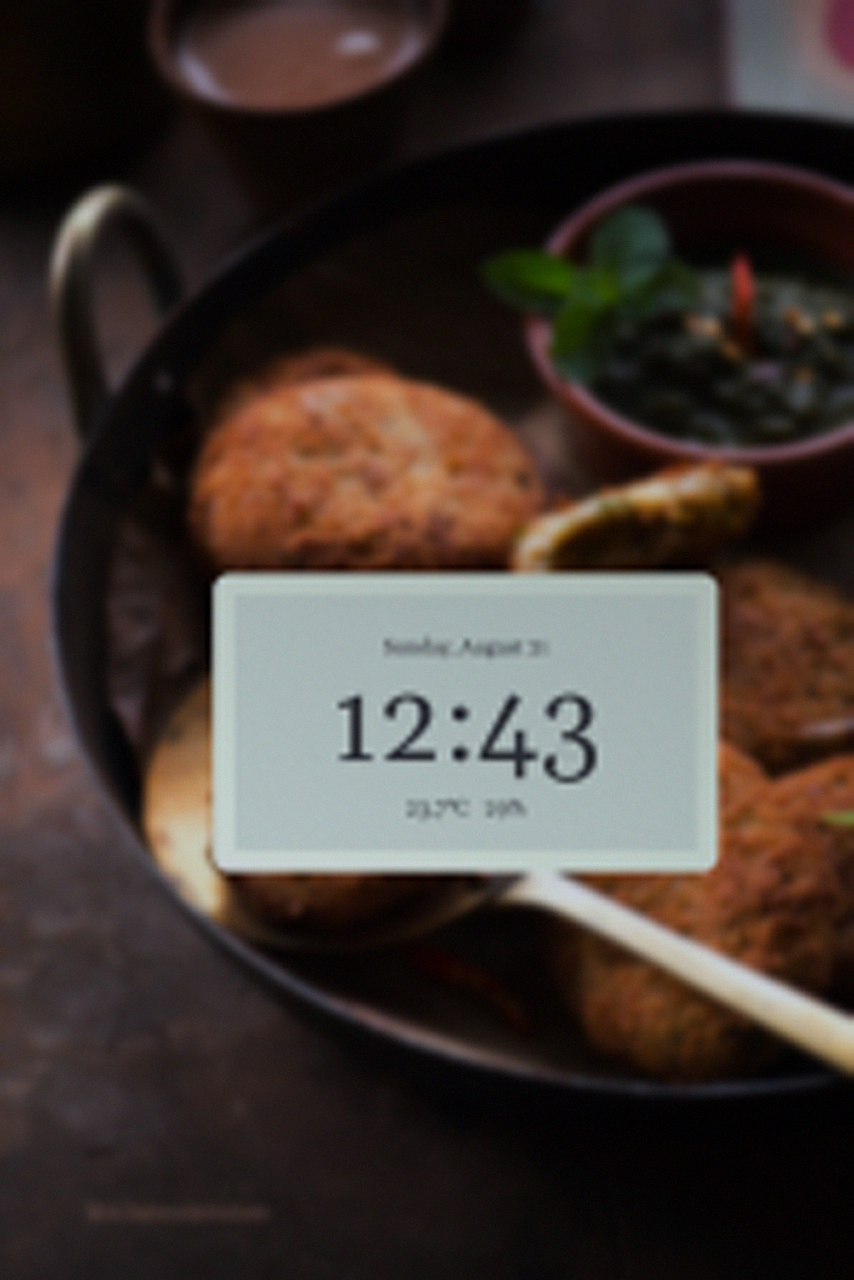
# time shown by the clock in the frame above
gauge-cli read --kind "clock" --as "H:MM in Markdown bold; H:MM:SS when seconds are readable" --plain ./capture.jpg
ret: **12:43**
